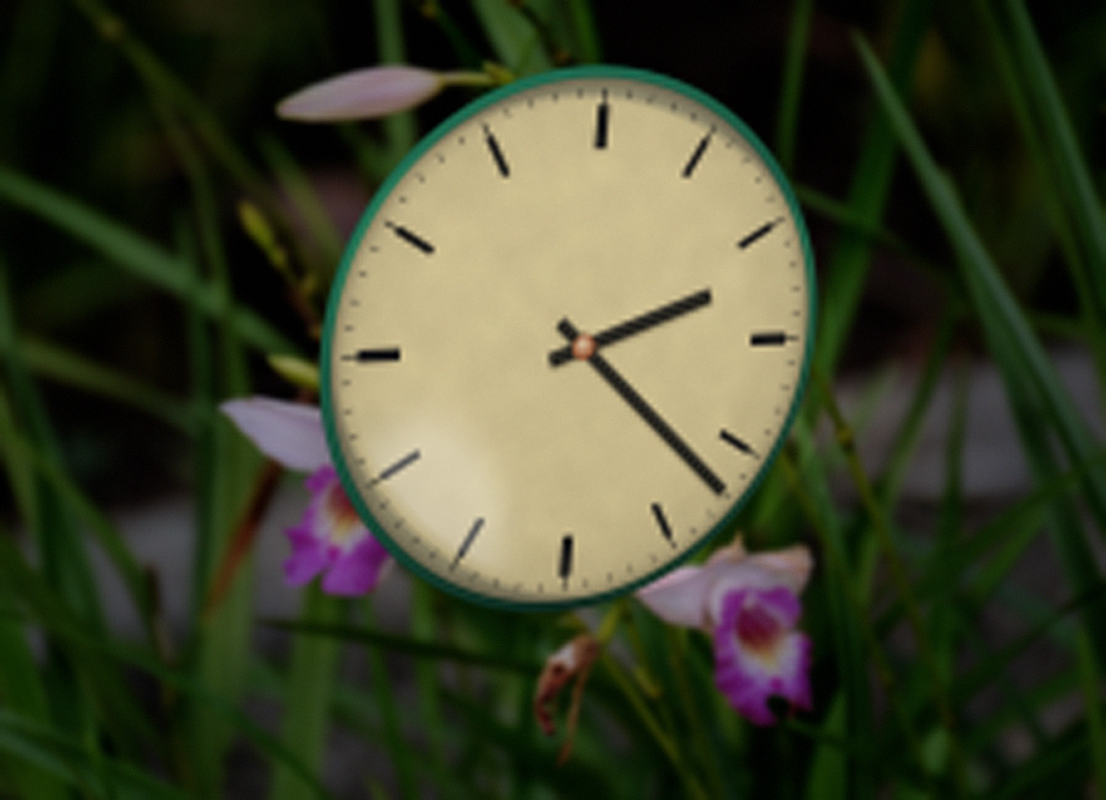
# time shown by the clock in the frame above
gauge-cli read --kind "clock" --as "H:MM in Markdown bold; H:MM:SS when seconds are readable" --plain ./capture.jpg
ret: **2:22**
